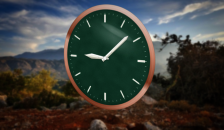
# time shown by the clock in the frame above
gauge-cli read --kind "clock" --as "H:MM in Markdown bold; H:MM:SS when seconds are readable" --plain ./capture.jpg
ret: **9:08**
